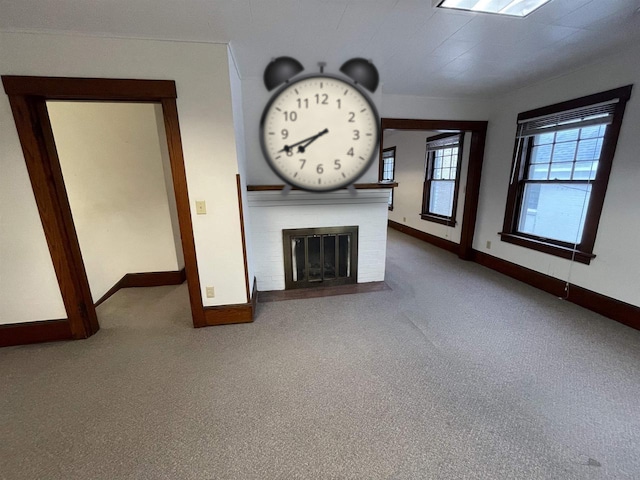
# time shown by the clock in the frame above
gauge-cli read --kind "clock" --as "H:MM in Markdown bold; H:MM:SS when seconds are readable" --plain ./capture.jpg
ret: **7:41**
